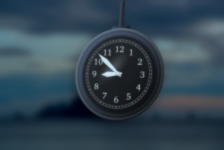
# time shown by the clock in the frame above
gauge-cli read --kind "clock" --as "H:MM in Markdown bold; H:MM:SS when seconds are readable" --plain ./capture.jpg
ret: **8:52**
